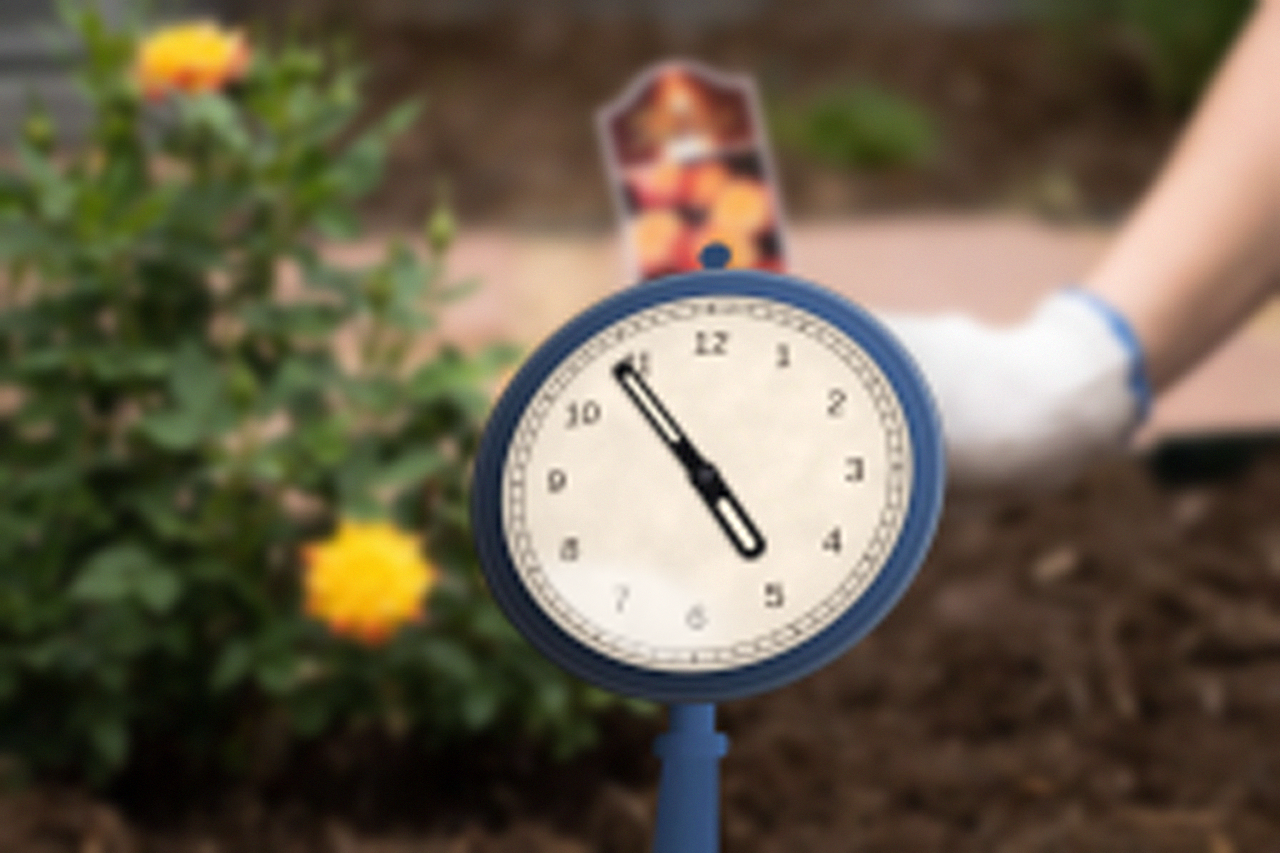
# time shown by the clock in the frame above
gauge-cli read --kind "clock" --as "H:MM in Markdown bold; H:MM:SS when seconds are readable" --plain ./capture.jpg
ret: **4:54**
